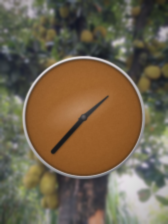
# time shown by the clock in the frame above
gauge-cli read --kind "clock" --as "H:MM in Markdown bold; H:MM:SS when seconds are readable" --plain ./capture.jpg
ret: **1:37**
